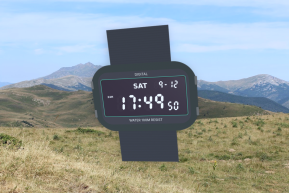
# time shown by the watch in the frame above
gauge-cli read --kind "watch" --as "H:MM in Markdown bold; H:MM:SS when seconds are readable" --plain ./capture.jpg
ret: **17:49:50**
